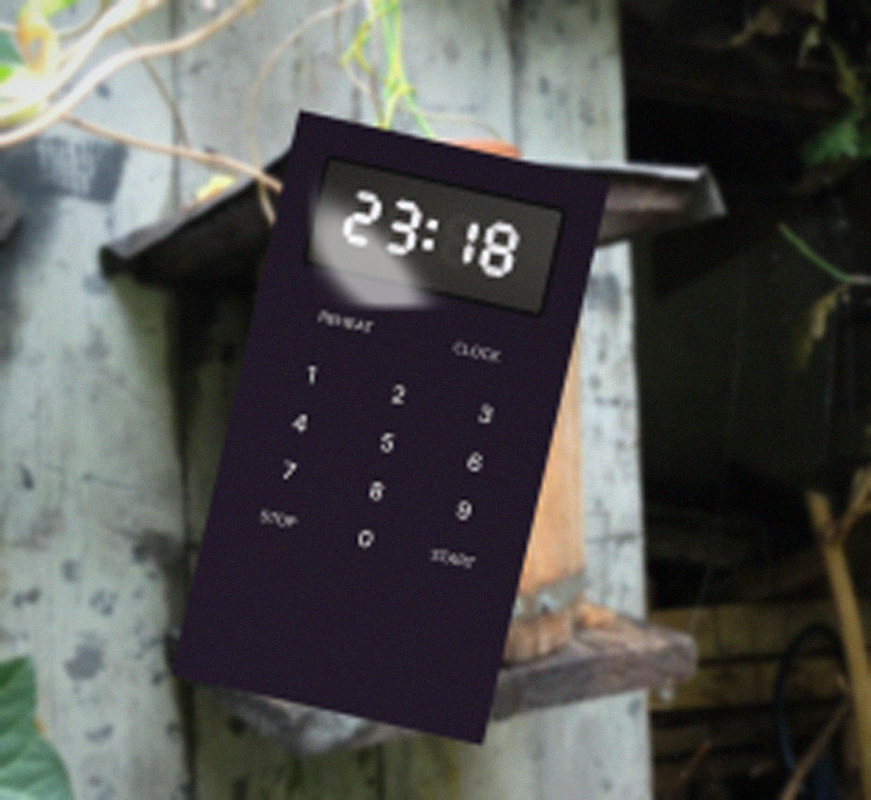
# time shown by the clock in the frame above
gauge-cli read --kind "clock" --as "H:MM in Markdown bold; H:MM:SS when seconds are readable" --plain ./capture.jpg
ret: **23:18**
